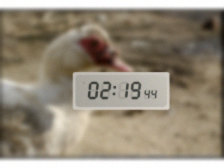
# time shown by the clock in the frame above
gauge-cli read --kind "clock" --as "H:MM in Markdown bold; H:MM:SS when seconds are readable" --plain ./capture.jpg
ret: **2:19:44**
